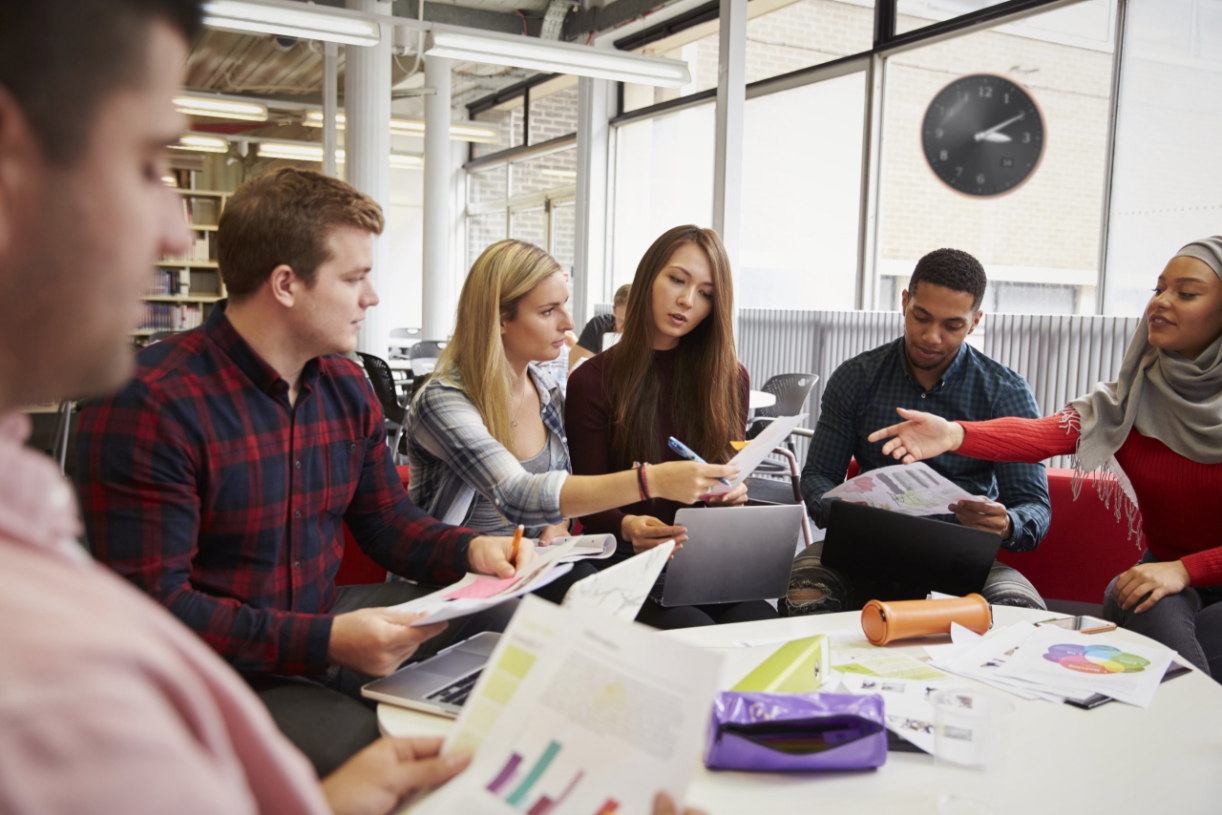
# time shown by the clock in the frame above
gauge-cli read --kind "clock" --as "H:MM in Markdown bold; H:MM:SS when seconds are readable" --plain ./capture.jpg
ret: **3:10**
